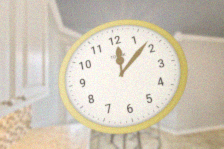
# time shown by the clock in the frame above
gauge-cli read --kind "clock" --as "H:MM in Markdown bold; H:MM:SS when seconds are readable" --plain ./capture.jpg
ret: **12:08**
